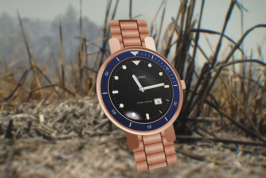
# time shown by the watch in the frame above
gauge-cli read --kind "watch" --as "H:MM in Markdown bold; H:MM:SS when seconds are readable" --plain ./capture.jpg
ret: **11:14**
